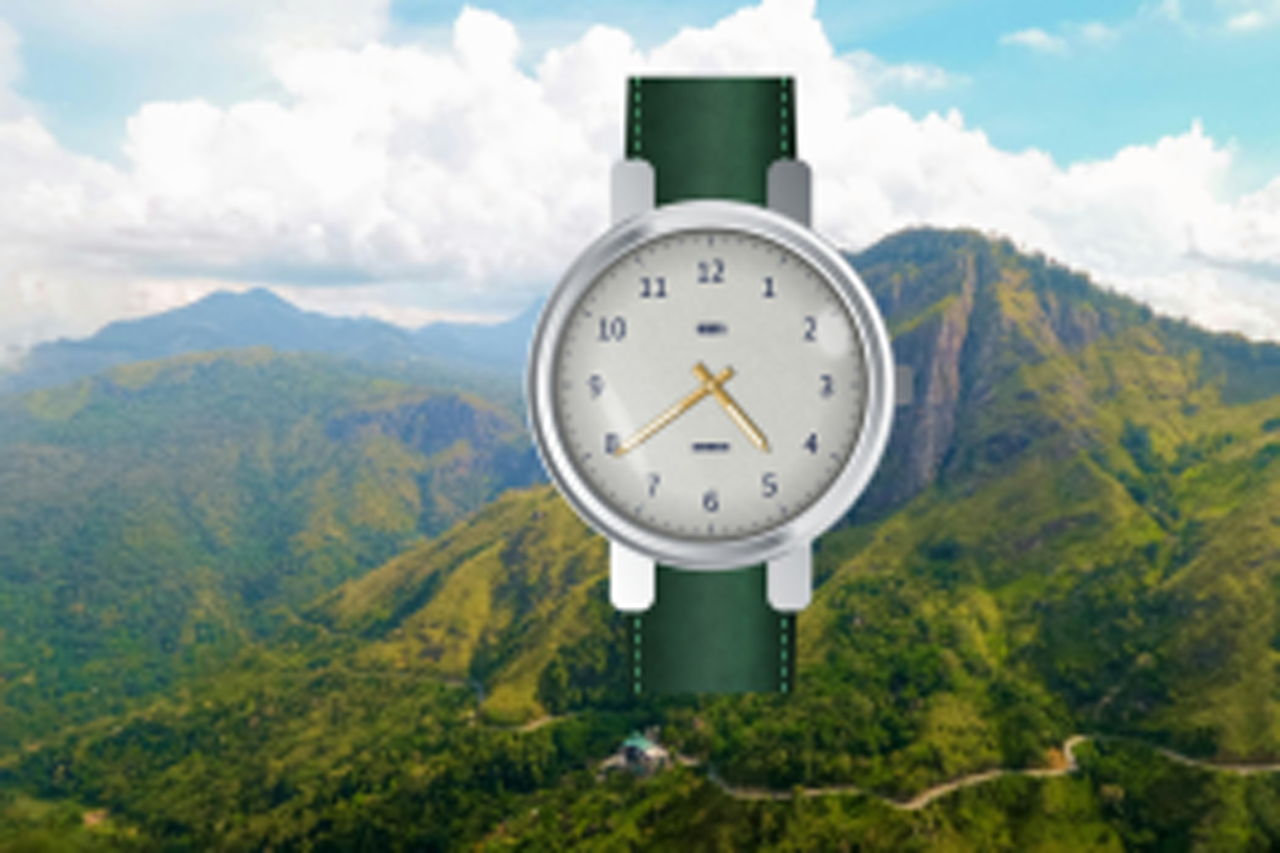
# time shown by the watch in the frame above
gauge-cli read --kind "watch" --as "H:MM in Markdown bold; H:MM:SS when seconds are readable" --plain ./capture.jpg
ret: **4:39**
